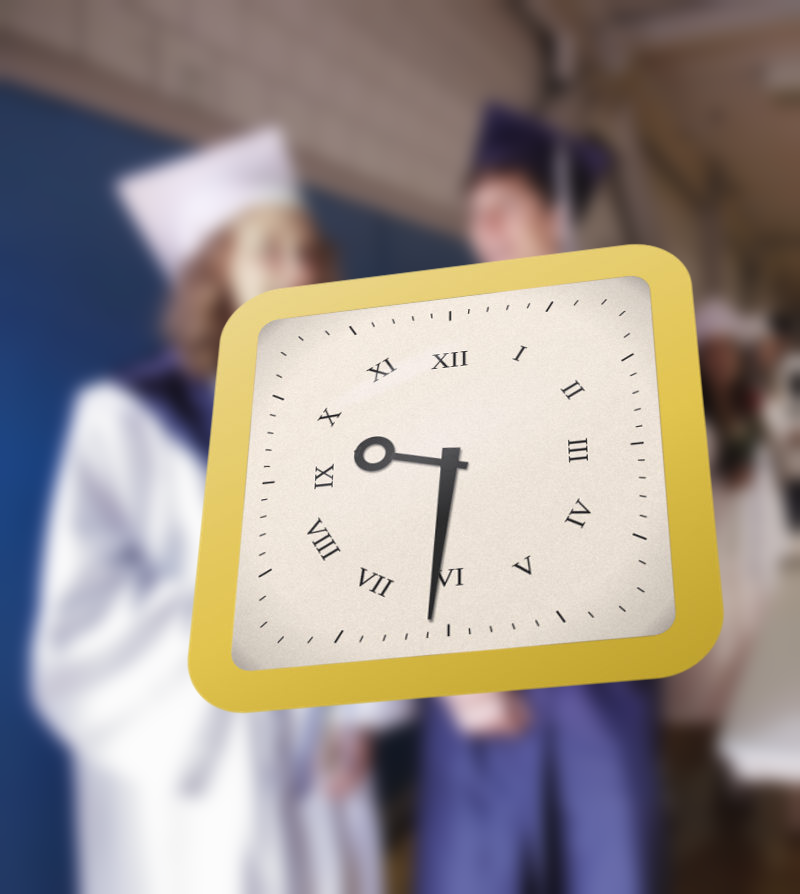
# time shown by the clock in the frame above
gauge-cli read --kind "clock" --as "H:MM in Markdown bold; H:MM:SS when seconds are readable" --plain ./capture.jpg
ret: **9:31**
